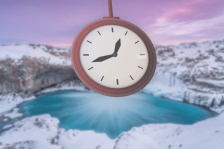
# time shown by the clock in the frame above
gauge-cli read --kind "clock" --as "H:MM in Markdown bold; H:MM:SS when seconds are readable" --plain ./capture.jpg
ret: **12:42**
